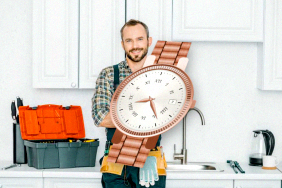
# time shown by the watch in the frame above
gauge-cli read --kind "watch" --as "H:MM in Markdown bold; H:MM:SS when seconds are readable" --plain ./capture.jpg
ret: **8:24**
